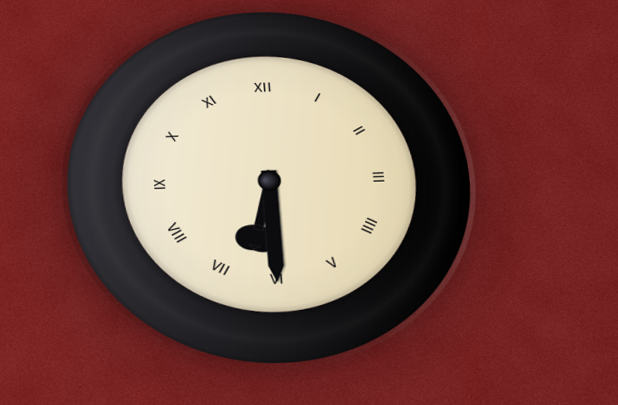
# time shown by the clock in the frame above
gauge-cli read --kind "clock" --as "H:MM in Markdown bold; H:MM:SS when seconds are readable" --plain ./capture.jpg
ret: **6:30**
